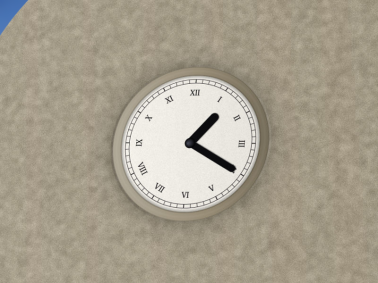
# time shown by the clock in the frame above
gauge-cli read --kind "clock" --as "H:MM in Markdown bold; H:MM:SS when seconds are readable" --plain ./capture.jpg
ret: **1:20**
